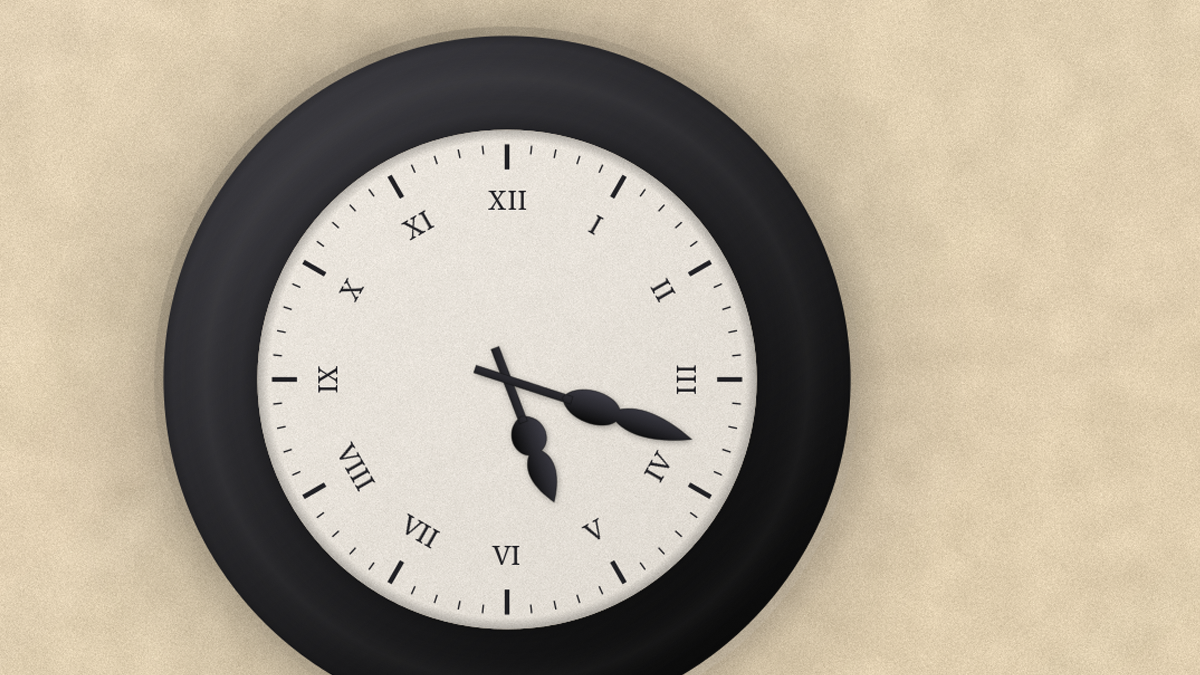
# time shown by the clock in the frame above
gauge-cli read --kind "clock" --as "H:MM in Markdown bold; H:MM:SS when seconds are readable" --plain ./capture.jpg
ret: **5:18**
